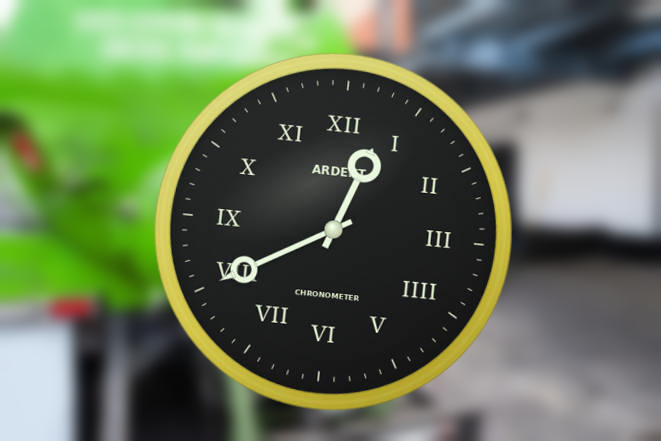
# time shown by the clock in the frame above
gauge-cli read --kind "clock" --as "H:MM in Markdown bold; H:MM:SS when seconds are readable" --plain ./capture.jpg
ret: **12:40**
